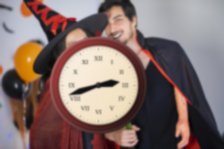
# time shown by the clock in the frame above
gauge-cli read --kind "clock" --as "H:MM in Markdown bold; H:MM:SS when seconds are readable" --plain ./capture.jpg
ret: **2:42**
